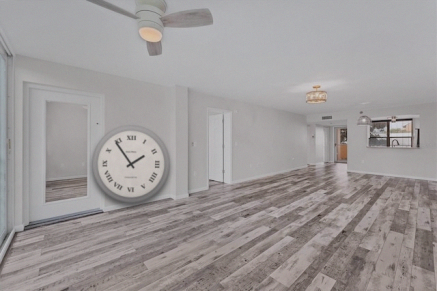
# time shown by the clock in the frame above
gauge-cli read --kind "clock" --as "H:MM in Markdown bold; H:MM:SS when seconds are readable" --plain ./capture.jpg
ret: **1:54**
